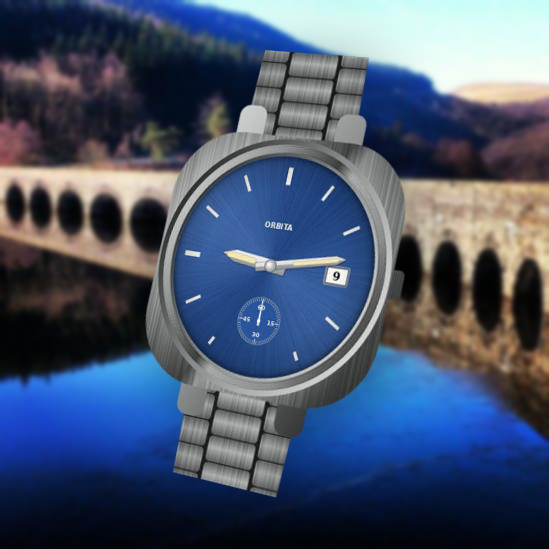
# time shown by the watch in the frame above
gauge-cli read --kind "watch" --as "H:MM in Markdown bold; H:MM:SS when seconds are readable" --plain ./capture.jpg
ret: **9:13**
